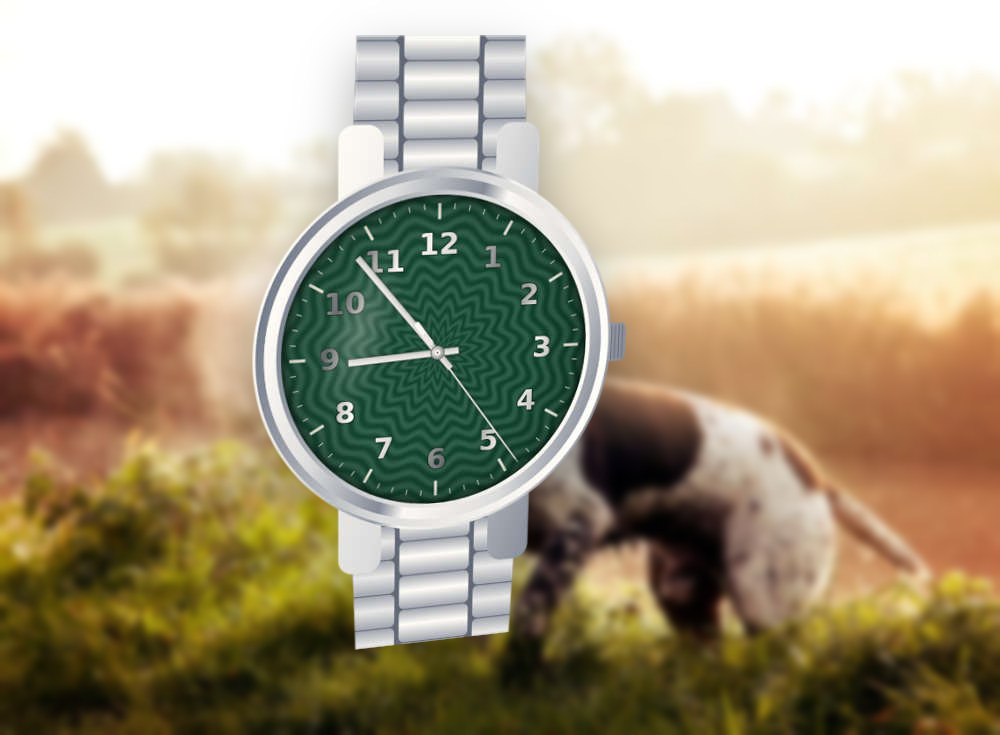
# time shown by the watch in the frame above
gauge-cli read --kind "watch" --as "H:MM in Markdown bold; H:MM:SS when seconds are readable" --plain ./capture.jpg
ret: **8:53:24**
